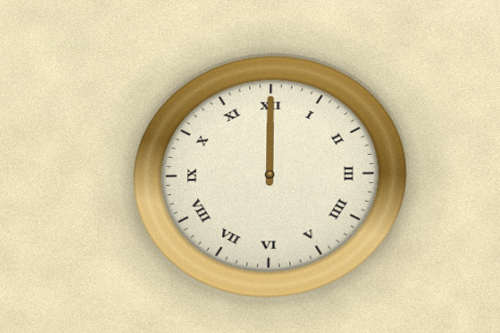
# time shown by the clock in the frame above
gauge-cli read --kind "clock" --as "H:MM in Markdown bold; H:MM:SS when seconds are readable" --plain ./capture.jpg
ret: **12:00**
